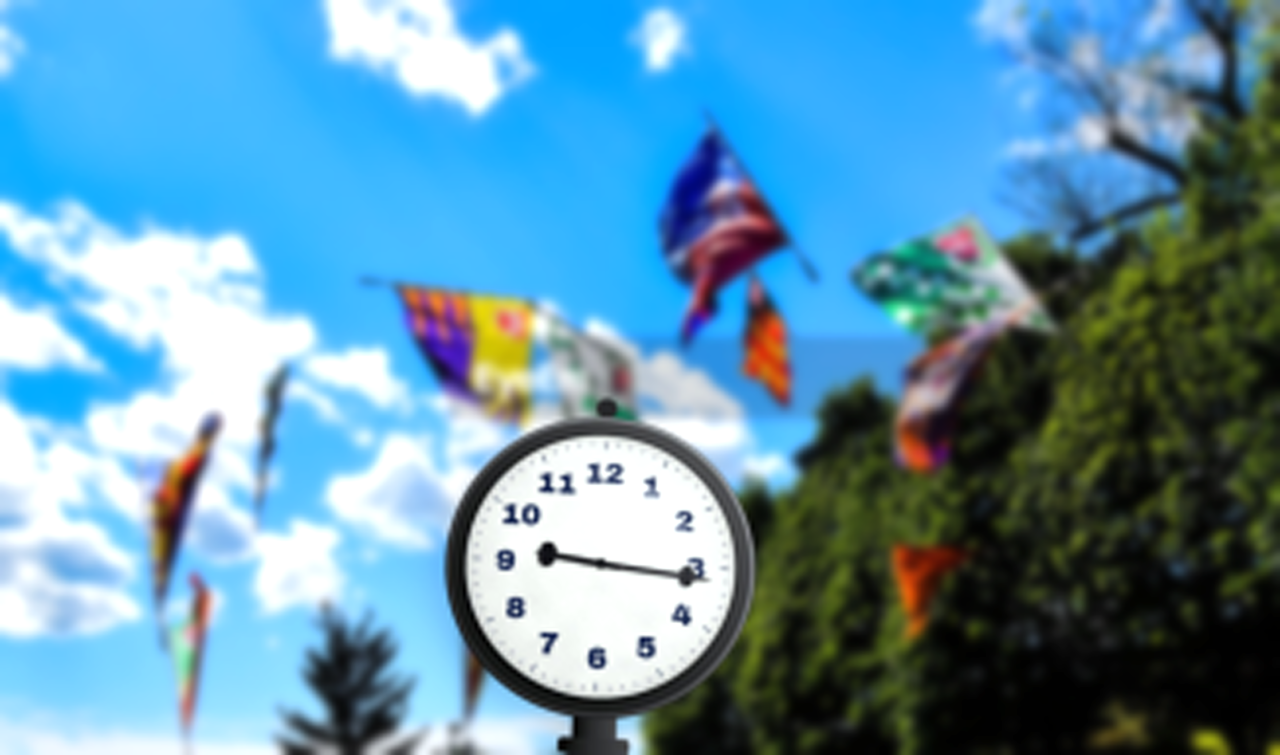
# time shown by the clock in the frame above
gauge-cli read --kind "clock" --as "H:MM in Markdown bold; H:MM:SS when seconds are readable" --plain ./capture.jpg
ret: **9:16**
